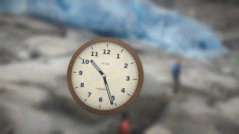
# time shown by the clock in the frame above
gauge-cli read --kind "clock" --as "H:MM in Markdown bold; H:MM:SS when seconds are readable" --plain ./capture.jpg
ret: **10:26**
